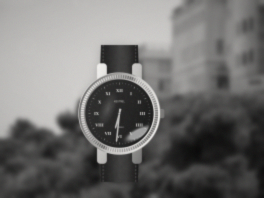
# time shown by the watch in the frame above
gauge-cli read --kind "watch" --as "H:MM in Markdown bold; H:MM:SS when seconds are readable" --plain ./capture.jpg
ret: **6:31**
